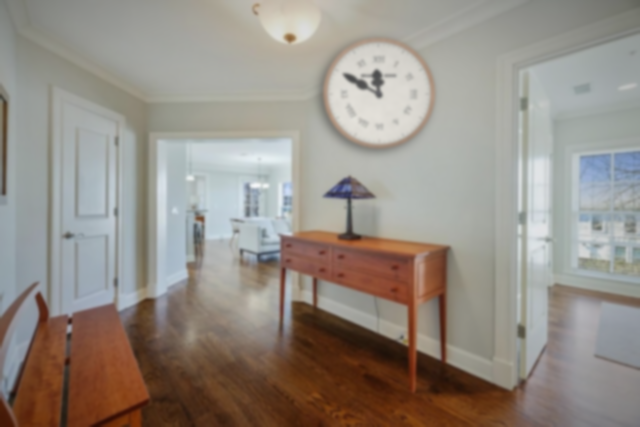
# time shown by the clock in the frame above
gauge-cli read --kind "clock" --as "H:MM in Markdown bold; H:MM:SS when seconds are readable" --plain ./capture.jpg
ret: **11:50**
